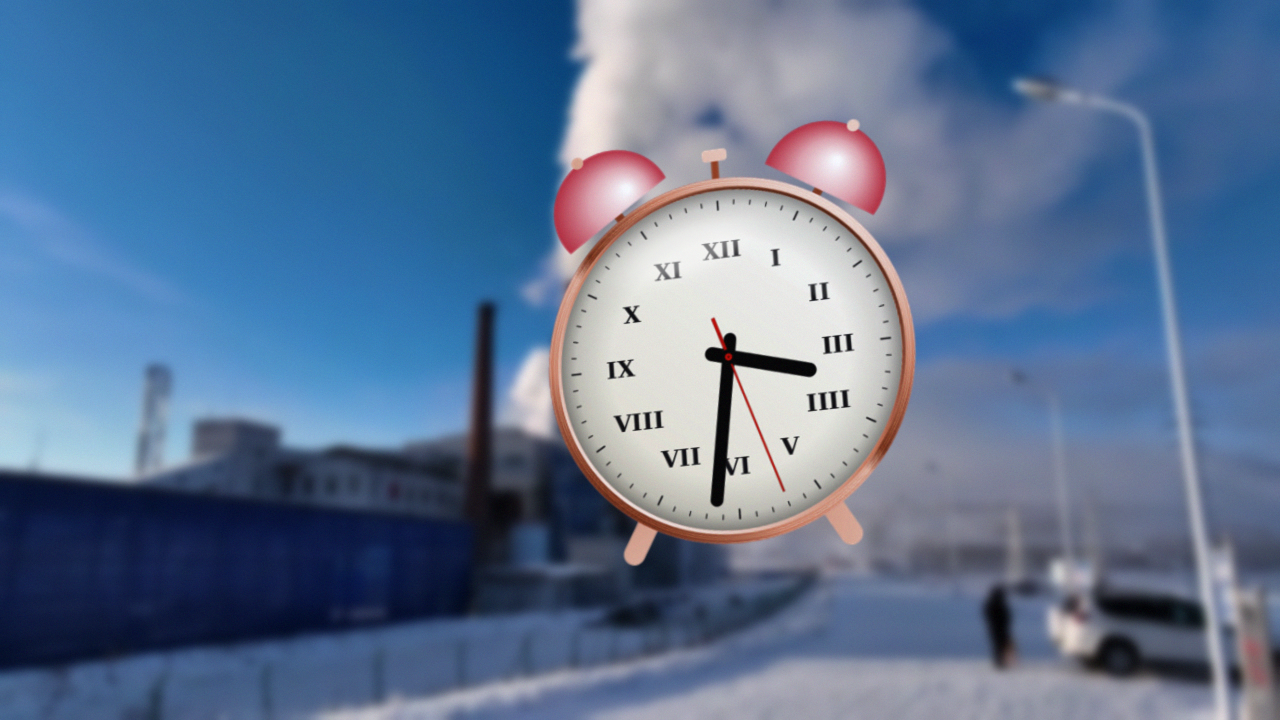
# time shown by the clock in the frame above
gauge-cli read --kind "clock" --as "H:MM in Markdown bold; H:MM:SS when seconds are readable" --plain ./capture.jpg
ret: **3:31:27**
